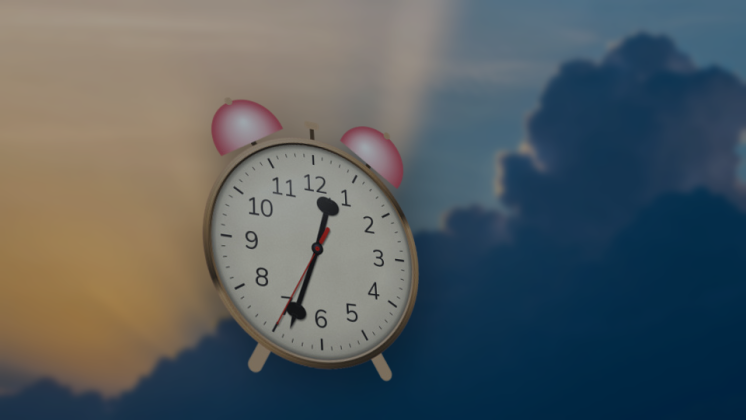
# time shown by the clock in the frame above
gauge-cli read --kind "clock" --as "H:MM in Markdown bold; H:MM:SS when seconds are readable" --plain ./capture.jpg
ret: **12:33:35**
